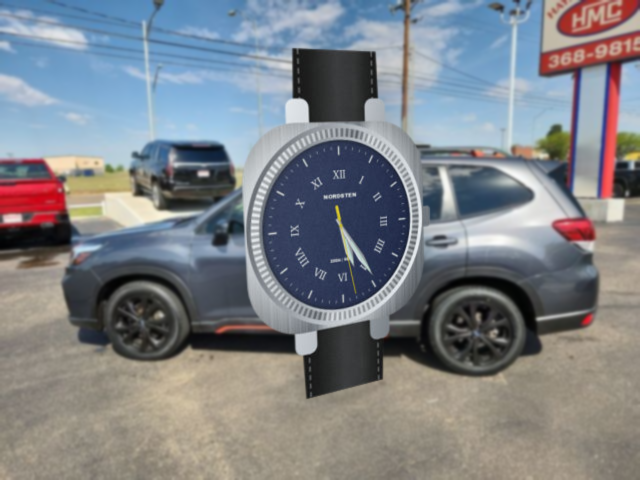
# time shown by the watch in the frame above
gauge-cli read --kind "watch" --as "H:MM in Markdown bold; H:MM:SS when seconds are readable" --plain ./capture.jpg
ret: **5:24:28**
